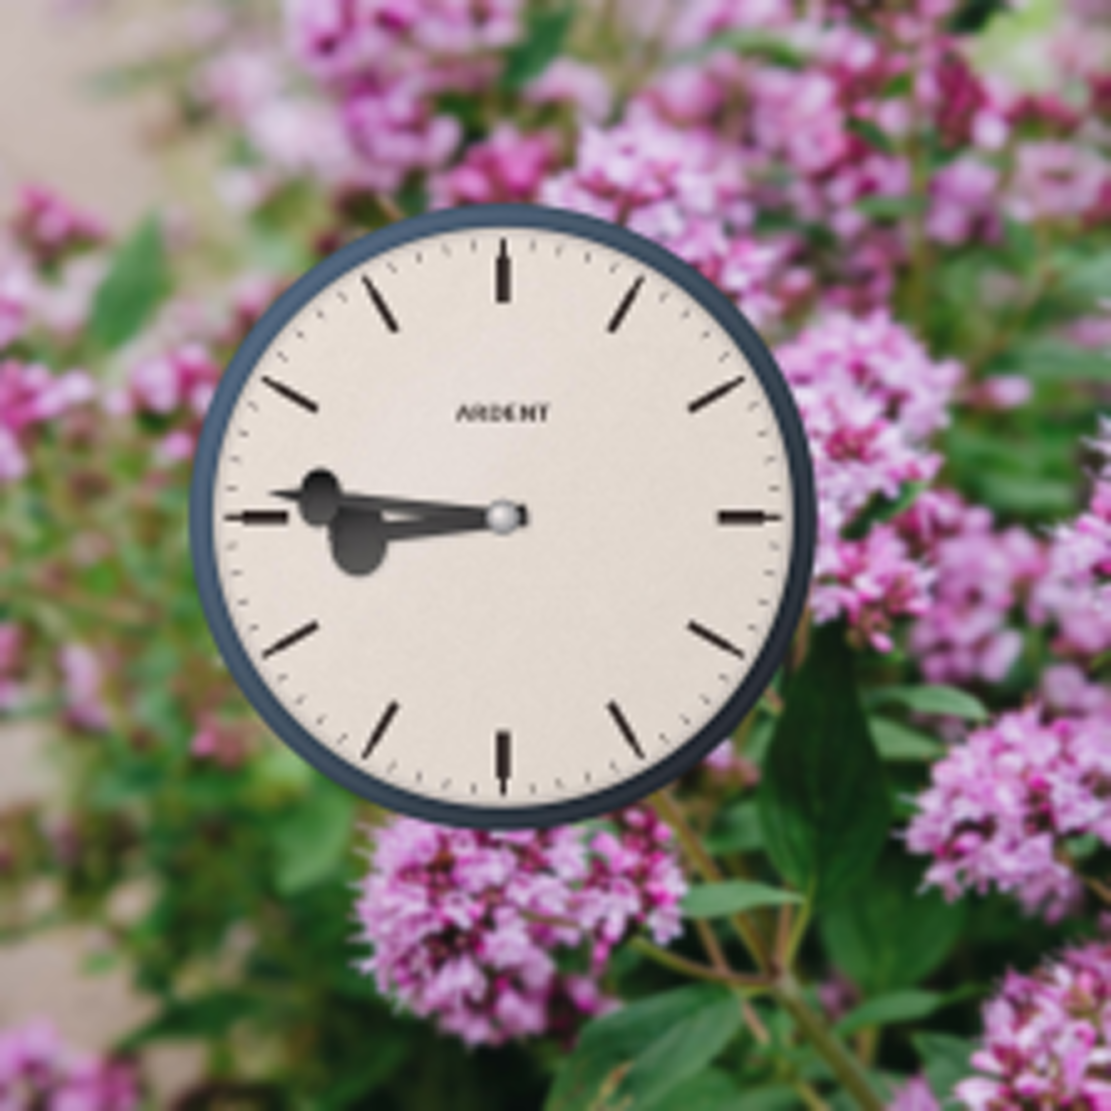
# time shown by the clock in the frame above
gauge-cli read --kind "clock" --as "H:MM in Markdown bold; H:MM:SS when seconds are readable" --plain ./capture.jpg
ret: **8:46**
